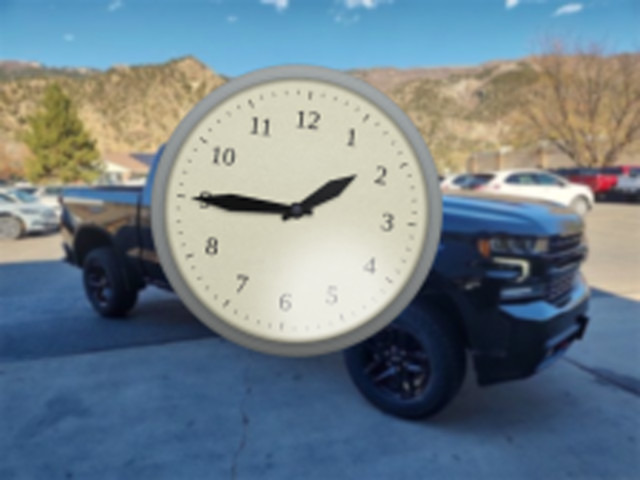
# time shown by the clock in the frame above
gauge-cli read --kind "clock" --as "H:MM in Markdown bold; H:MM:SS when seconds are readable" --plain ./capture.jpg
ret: **1:45**
